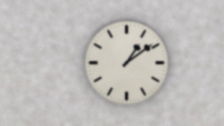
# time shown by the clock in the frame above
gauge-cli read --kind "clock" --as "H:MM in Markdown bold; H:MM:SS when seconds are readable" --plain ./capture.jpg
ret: **1:09**
